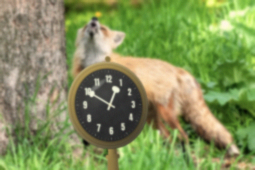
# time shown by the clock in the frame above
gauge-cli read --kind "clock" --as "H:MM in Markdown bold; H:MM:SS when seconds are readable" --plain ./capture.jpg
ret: **12:50**
